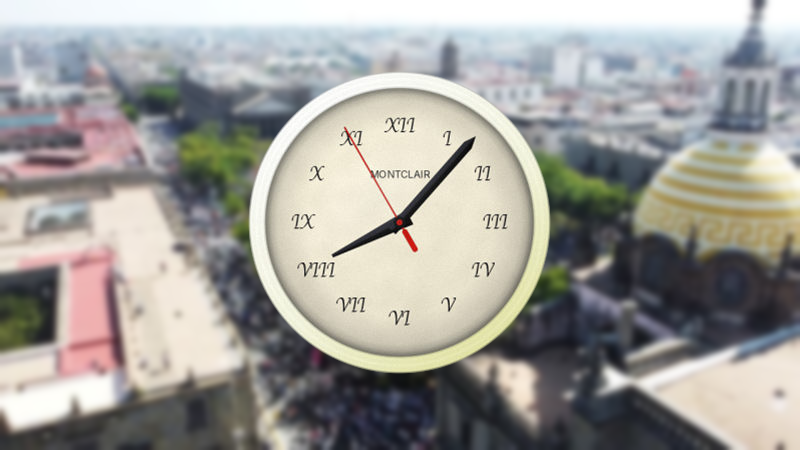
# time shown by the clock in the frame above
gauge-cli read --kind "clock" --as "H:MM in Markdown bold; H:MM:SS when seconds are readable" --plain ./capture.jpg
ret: **8:06:55**
